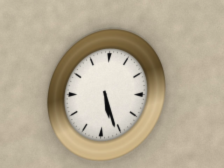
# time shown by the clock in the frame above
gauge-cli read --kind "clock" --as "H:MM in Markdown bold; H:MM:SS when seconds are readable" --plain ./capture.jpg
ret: **5:26**
